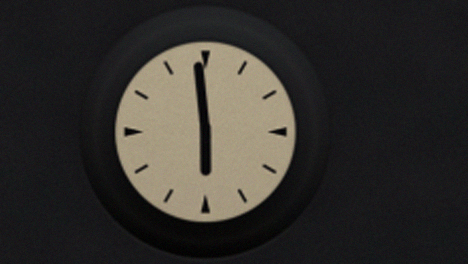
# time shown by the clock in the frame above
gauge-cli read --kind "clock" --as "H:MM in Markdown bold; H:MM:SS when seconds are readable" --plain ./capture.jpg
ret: **5:59**
